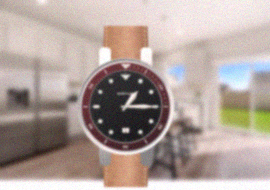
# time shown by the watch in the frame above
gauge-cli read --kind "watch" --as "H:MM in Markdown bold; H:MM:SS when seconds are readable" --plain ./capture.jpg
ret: **1:15**
